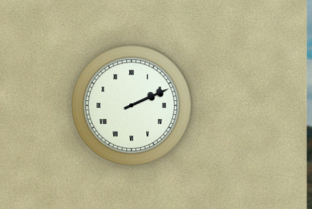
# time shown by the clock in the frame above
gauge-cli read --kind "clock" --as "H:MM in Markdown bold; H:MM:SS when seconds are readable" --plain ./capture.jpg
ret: **2:11**
